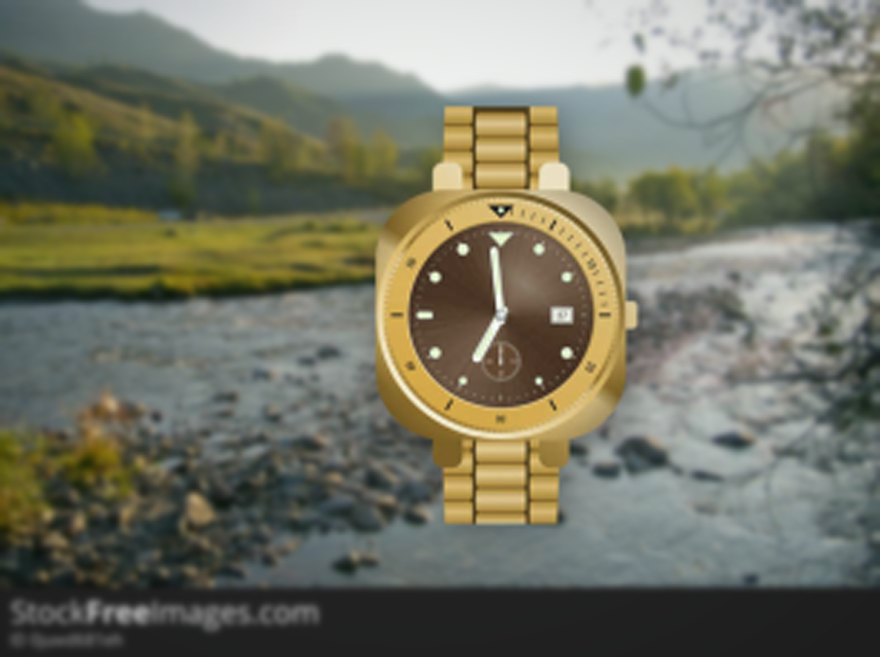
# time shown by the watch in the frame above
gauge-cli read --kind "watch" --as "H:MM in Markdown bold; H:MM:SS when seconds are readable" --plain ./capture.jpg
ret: **6:59**
